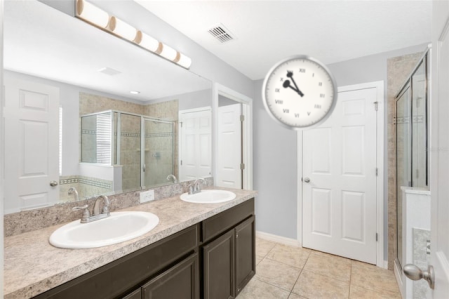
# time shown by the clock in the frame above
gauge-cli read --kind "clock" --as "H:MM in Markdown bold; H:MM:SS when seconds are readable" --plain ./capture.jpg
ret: **9:54**
